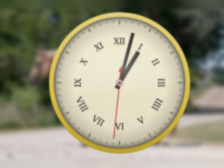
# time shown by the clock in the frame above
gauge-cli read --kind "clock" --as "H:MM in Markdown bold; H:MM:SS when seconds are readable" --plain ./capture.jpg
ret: **1:02:31**
